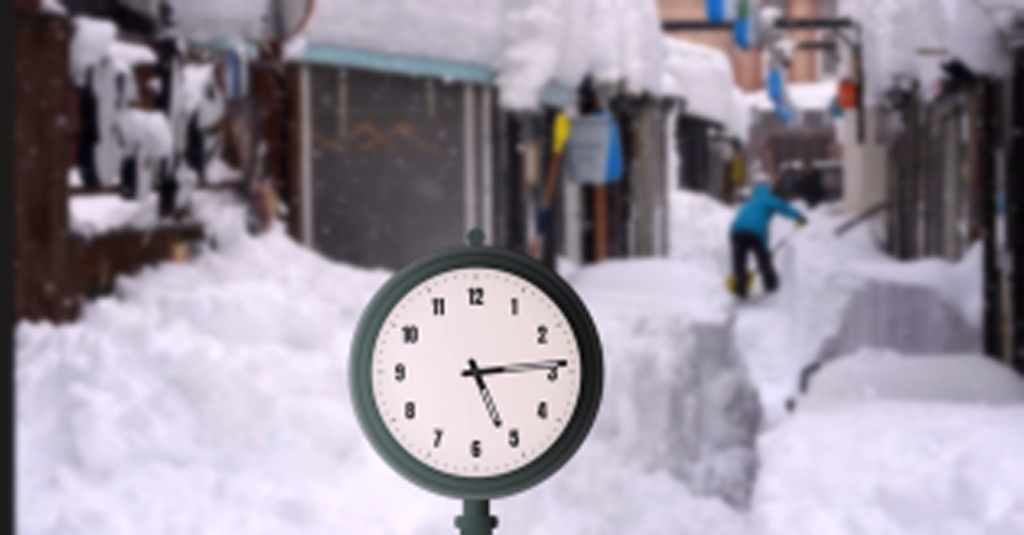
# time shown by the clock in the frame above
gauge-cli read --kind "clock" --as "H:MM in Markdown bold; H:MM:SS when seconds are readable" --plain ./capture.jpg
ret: **5:14**
